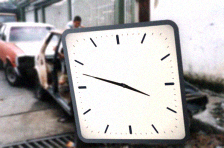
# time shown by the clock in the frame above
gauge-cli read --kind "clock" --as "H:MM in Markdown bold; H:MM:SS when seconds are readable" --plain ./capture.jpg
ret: **3:48**
